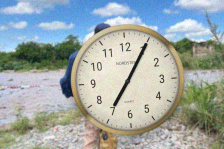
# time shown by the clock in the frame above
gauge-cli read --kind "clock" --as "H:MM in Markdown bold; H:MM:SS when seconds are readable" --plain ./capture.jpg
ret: **7:05**
